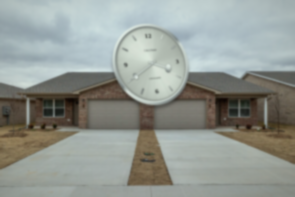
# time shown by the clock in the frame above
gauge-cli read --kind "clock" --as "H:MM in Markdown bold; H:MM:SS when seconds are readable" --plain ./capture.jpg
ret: **3:40**
